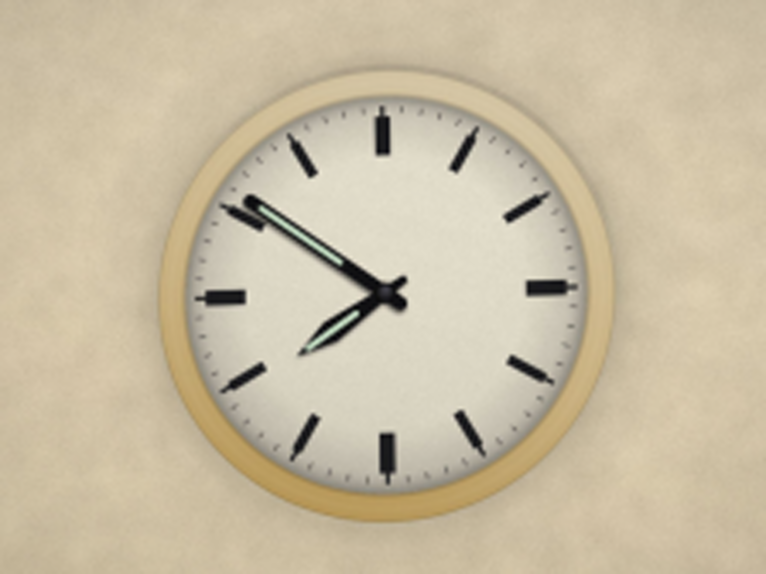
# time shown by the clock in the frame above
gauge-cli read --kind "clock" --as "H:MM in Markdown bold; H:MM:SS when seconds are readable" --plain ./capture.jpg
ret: **7:51**
